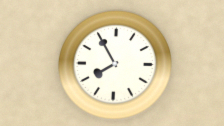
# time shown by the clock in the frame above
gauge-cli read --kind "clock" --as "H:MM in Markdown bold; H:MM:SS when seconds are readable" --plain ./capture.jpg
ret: **7:55**
